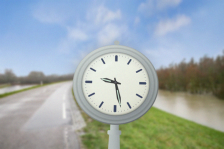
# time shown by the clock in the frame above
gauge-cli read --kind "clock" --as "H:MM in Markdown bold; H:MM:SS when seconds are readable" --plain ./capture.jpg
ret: **9:28**
